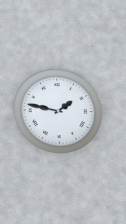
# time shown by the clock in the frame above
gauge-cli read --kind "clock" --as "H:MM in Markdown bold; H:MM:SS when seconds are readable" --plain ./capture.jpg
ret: **1:47**
